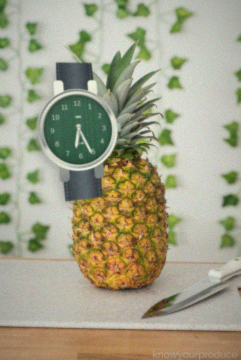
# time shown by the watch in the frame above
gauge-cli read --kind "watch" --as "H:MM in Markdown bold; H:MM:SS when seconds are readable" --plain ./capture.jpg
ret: **6:26**
